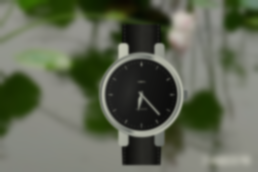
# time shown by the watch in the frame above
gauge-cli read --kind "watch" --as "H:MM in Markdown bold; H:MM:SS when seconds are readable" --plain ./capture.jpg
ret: **6:23**
